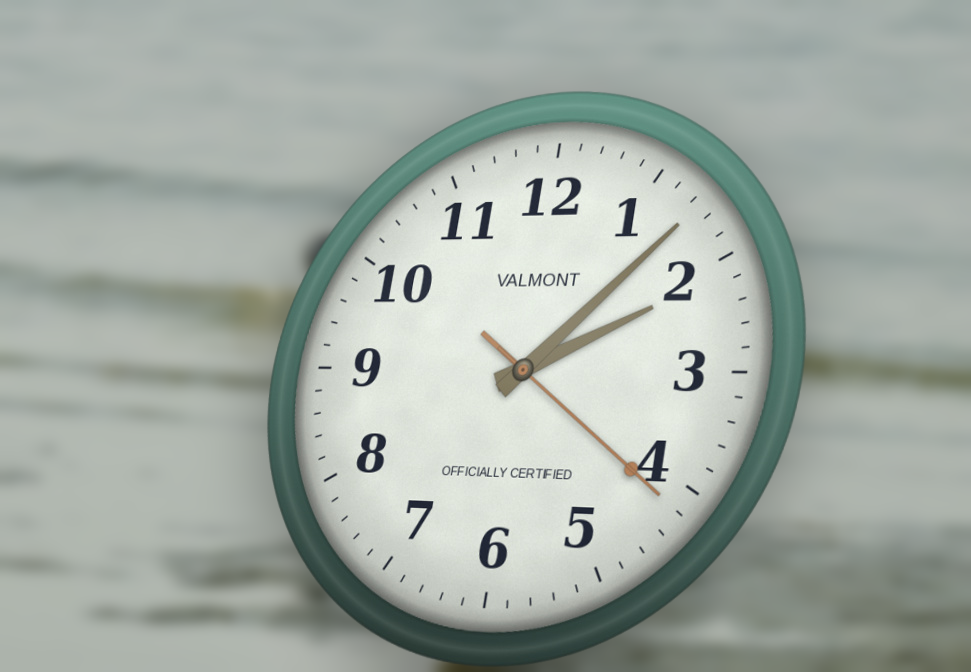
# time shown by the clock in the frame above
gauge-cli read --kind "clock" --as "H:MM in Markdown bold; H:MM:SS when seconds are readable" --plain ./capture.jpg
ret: **2:07:21**
